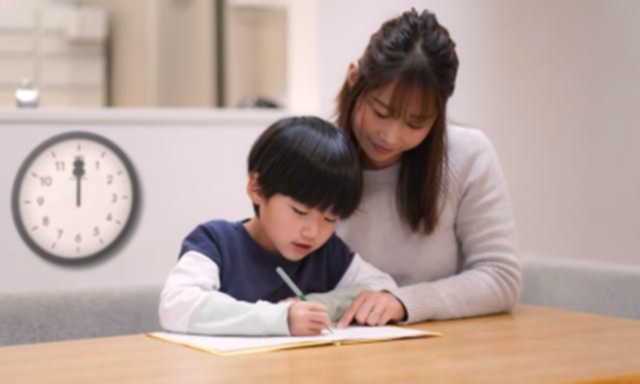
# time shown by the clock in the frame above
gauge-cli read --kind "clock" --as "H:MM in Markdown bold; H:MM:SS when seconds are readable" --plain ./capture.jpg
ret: **12:00**
